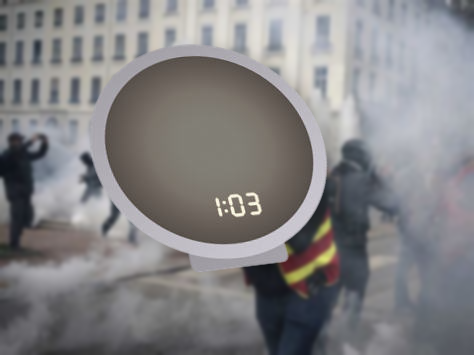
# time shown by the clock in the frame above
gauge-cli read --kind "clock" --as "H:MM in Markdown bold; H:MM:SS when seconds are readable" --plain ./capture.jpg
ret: **1:03**
